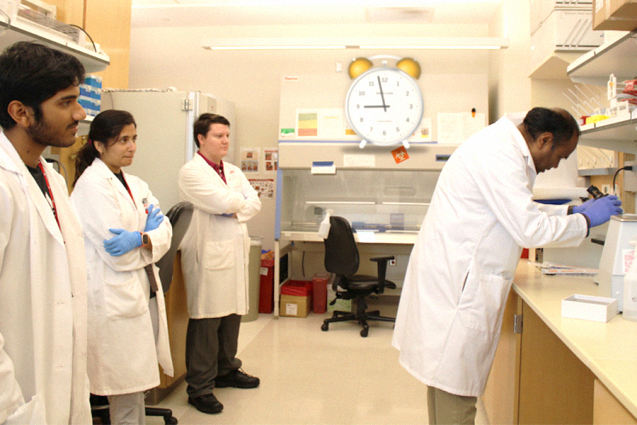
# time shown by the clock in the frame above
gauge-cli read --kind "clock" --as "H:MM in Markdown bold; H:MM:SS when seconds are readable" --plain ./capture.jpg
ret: **8:58**
